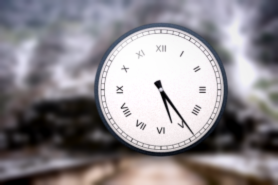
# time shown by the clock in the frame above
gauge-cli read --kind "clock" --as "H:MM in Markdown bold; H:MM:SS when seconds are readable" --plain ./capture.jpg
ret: **5:24**
